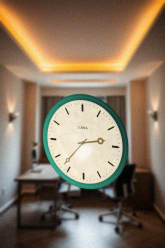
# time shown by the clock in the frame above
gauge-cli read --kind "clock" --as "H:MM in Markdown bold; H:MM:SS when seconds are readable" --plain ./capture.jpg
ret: **2:37**
